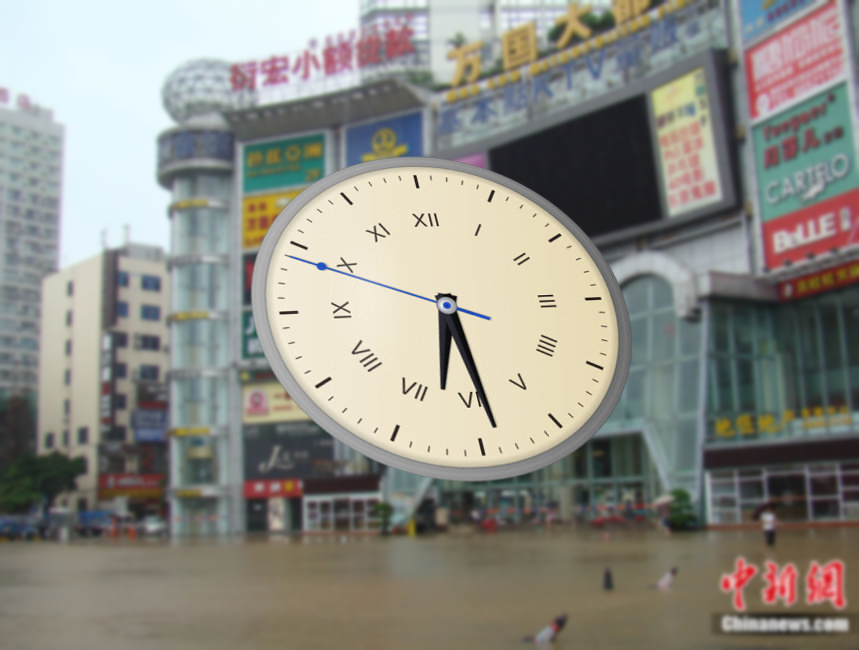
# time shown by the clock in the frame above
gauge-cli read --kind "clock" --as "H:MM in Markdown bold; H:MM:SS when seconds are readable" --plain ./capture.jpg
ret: **6:28:49**
